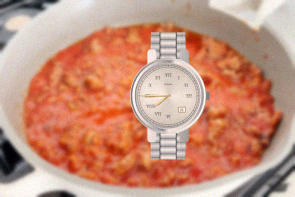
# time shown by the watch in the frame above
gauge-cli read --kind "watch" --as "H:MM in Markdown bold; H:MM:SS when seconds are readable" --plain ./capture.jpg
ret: **7:45**
